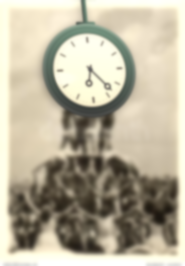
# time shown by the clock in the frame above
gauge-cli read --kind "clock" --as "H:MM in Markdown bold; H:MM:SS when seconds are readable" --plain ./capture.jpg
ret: **6:23**
